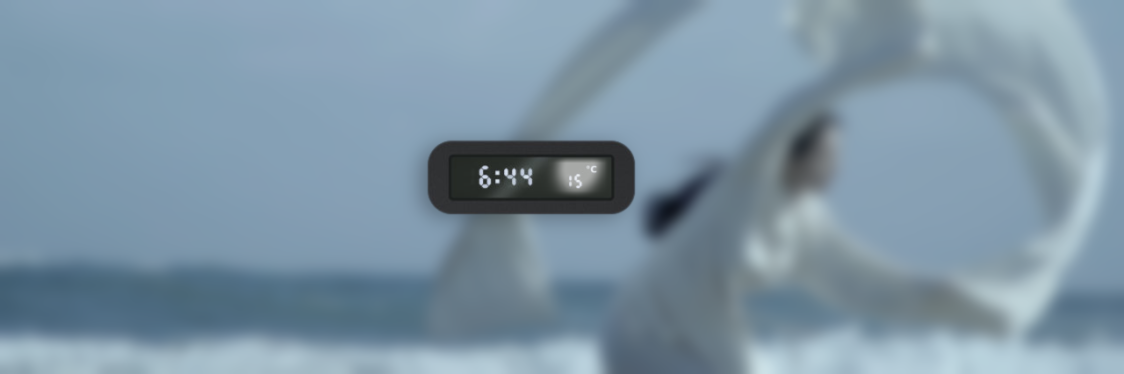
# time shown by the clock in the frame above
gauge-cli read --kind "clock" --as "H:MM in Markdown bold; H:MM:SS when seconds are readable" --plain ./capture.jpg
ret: **6:44**
